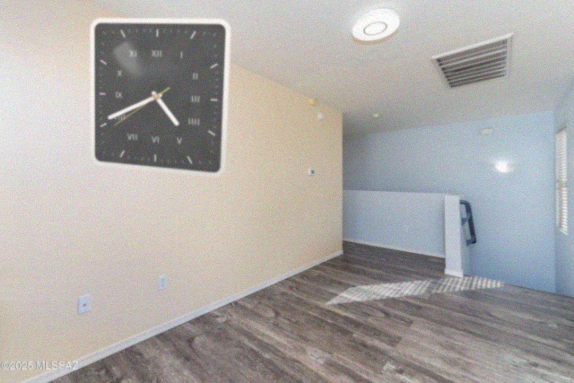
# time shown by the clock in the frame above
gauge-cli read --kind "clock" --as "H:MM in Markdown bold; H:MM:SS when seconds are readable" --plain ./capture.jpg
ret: **4:40:39**
